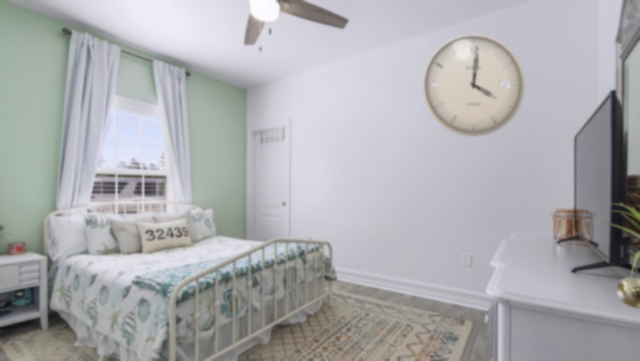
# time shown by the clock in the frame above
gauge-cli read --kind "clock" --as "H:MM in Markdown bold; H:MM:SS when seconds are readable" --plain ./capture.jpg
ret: **4:01**
